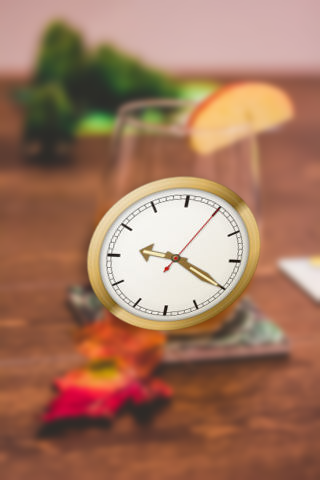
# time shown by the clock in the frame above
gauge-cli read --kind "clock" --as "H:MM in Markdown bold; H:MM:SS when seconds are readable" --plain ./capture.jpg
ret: **9:20:05**
